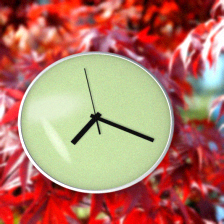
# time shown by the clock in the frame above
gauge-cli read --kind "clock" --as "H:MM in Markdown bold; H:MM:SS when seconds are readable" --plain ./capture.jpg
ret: **7:18:58**
